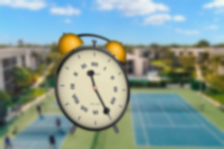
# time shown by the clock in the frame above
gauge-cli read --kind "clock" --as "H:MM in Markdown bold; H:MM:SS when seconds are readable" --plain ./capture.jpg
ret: **11:25**
